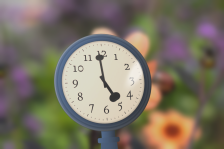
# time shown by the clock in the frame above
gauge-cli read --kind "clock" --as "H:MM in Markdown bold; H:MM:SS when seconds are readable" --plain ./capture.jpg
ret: **4:59**
